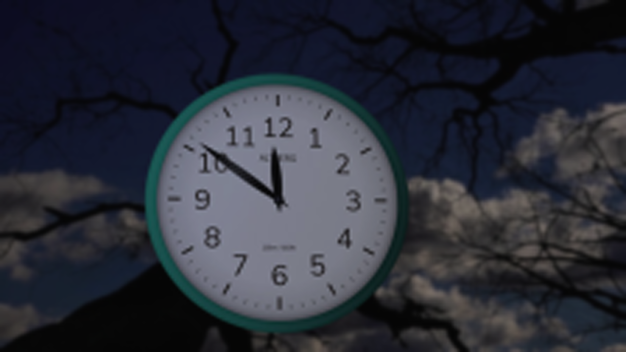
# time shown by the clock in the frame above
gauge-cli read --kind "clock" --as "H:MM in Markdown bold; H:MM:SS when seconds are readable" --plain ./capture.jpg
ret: **11:51**
